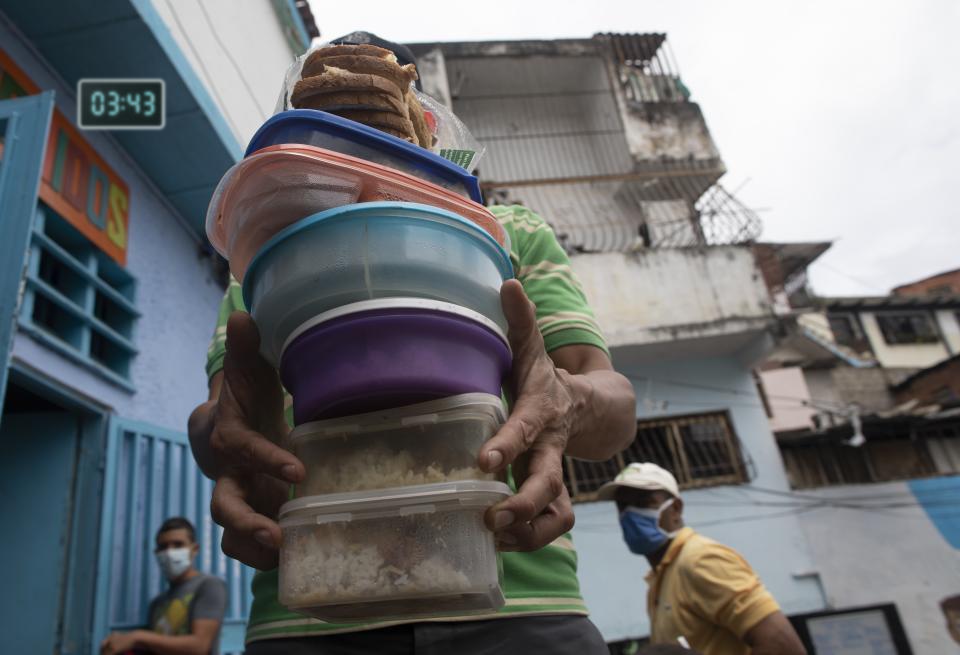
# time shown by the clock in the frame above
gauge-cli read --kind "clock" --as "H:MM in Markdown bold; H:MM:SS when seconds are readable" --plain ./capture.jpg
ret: **3:43**
